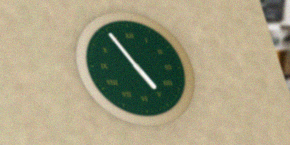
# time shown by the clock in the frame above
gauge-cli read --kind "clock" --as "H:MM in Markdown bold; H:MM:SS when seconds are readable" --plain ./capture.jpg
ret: **4:55**
